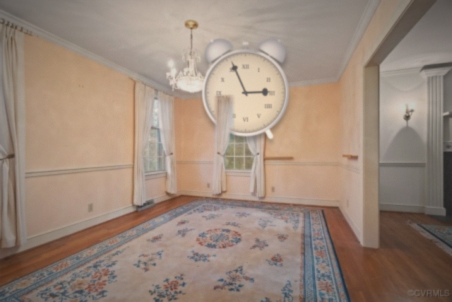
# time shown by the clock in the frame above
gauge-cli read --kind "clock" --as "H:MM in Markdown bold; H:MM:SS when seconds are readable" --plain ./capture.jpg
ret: **2:56**
